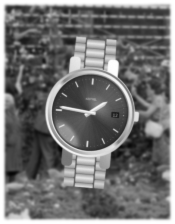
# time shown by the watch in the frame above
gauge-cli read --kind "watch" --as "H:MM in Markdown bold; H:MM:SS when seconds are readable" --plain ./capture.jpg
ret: **1:46**
